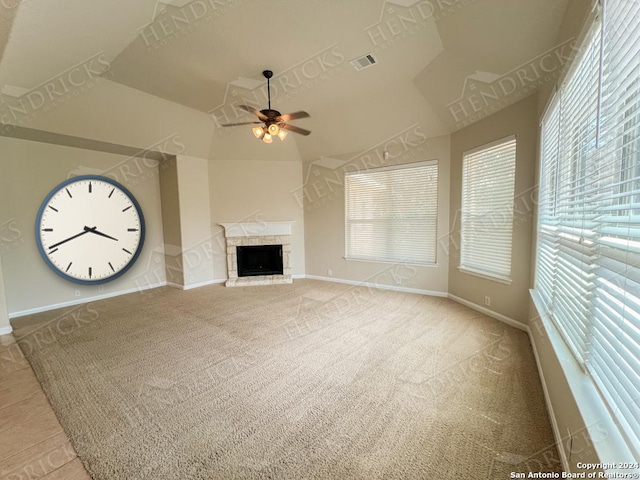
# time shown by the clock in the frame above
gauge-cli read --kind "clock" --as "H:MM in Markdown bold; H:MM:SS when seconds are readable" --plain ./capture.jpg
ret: **3:41**
